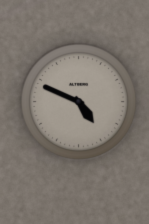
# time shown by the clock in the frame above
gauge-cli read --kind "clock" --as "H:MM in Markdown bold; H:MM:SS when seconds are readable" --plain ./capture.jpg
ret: **4:49**
